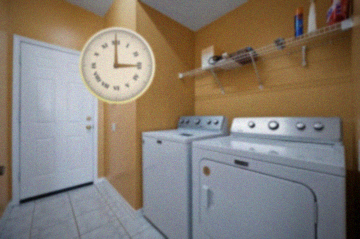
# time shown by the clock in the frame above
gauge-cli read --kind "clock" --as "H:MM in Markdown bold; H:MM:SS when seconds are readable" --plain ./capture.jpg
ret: **3:00**
